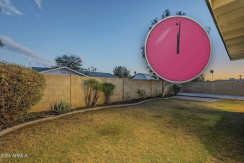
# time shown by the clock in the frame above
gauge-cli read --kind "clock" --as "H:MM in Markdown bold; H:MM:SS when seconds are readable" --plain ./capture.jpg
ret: **12:01**
